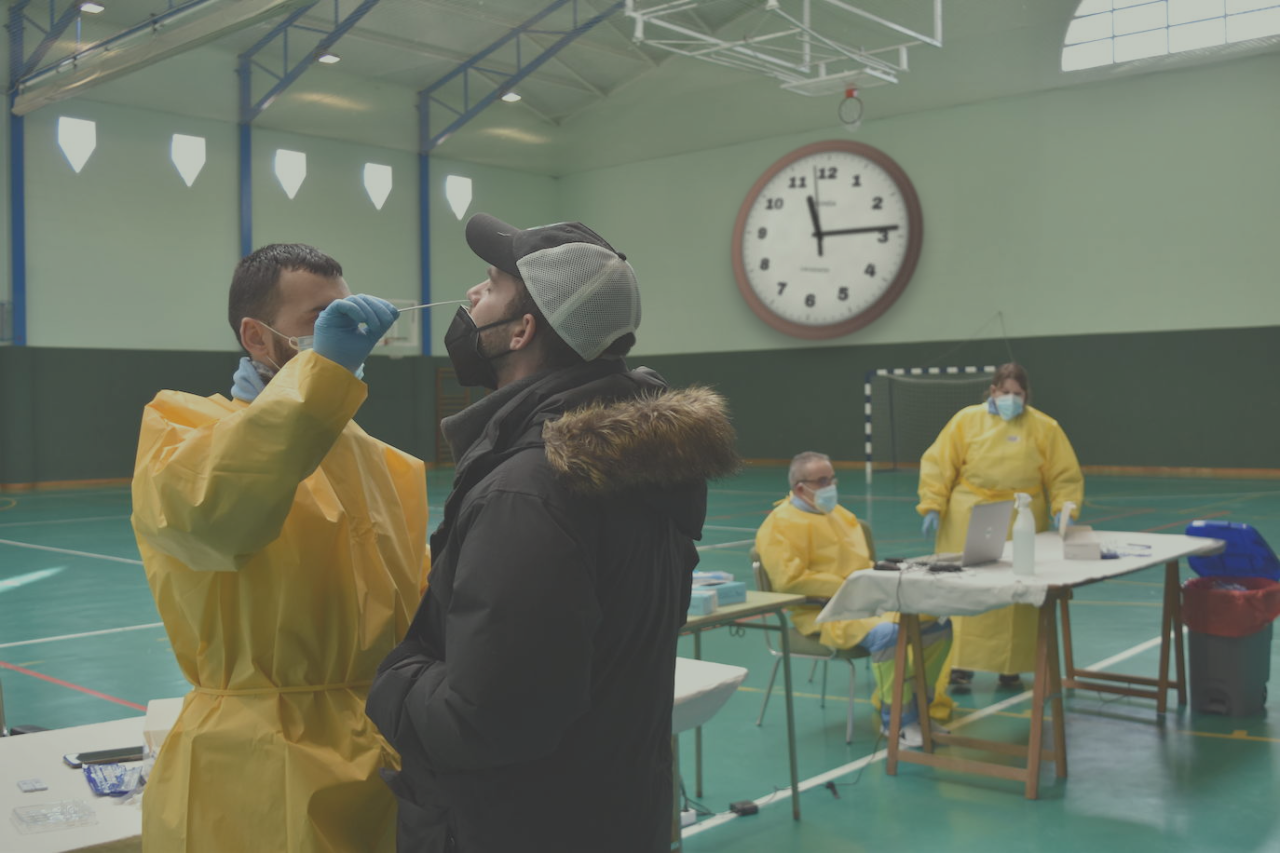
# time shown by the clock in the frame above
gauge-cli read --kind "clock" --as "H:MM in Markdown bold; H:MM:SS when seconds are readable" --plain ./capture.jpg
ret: **11:13:58**
